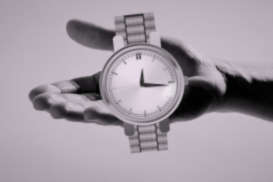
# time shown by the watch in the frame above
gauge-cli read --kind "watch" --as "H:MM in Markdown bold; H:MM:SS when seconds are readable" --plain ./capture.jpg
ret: **12:16**
